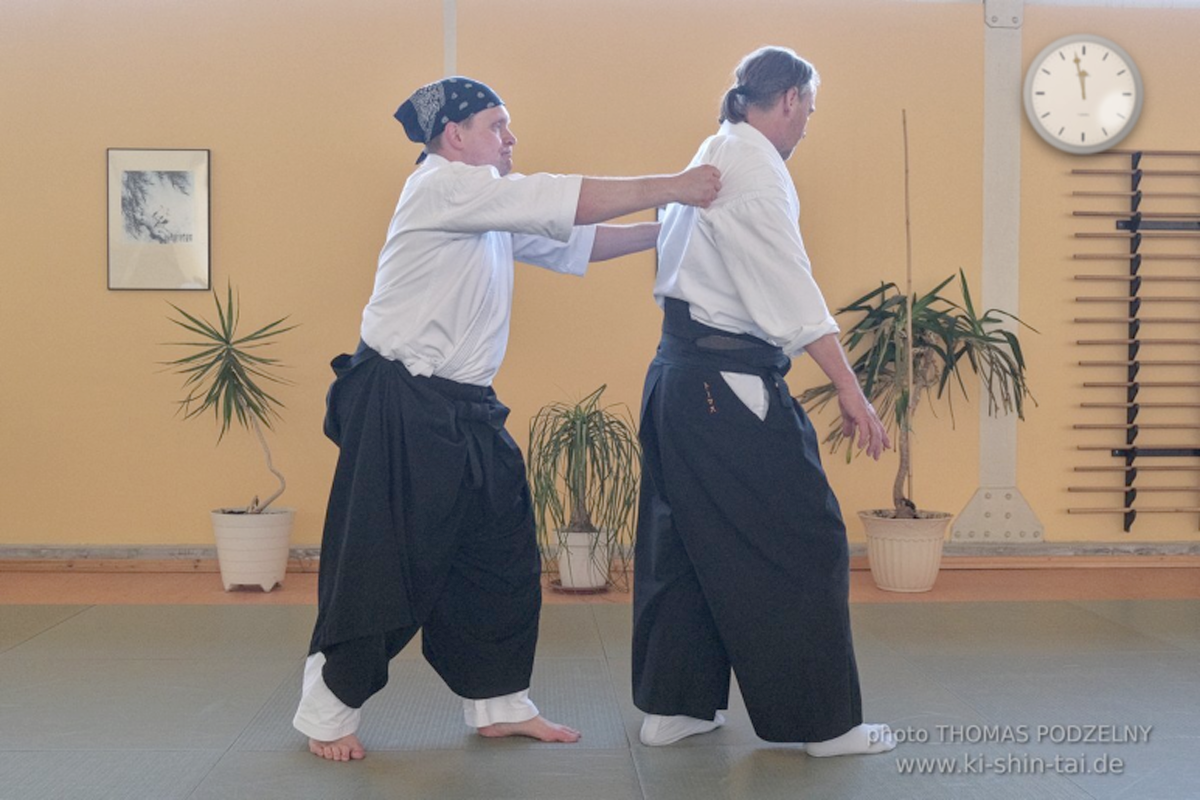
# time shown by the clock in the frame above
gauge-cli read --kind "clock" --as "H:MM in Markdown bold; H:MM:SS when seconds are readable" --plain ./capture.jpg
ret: **11:58**
